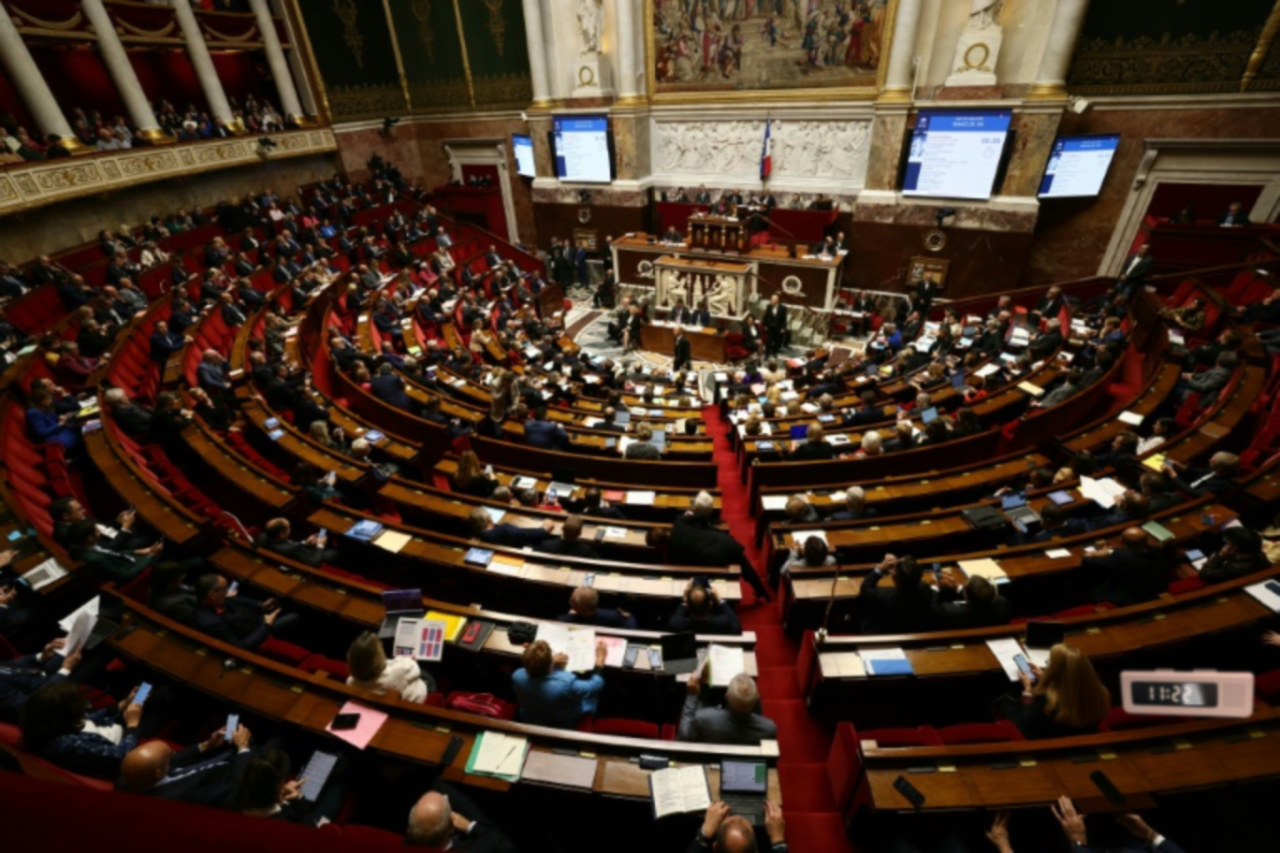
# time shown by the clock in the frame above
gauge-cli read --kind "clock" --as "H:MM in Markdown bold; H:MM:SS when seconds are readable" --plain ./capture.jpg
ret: **11:22**
